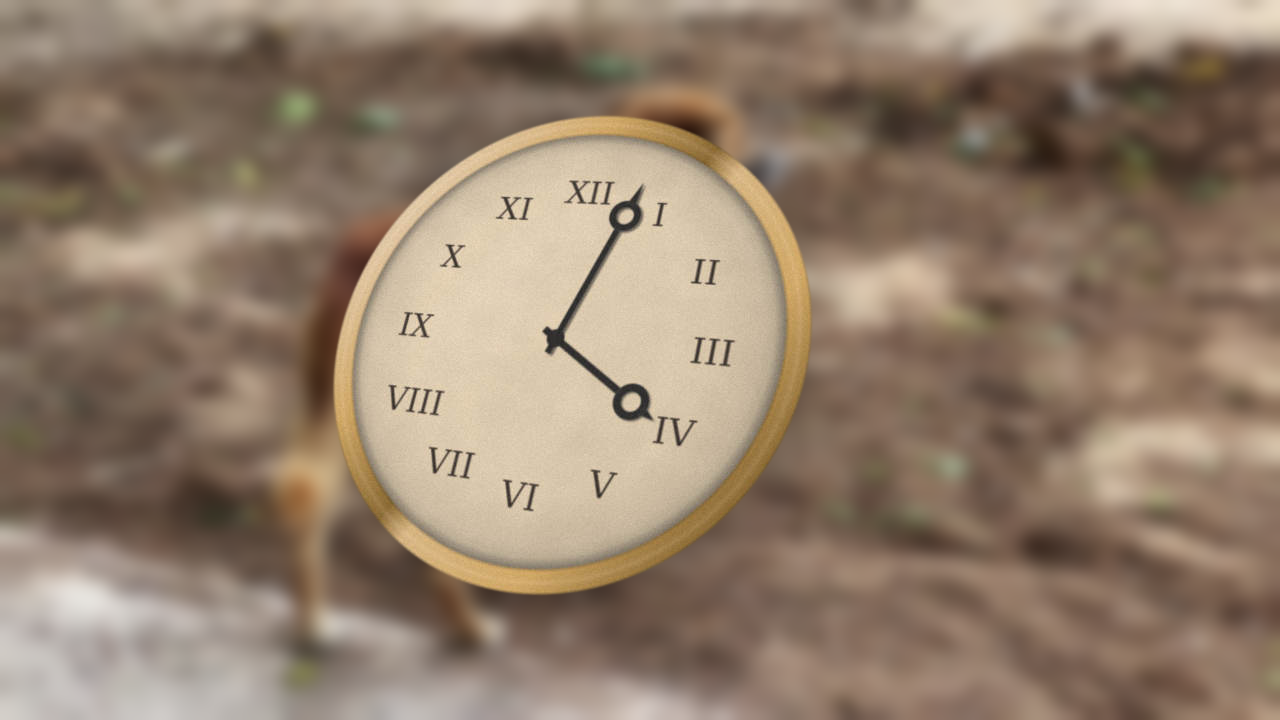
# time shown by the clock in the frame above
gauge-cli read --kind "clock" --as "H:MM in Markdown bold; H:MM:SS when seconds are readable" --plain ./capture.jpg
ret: **4:03**
